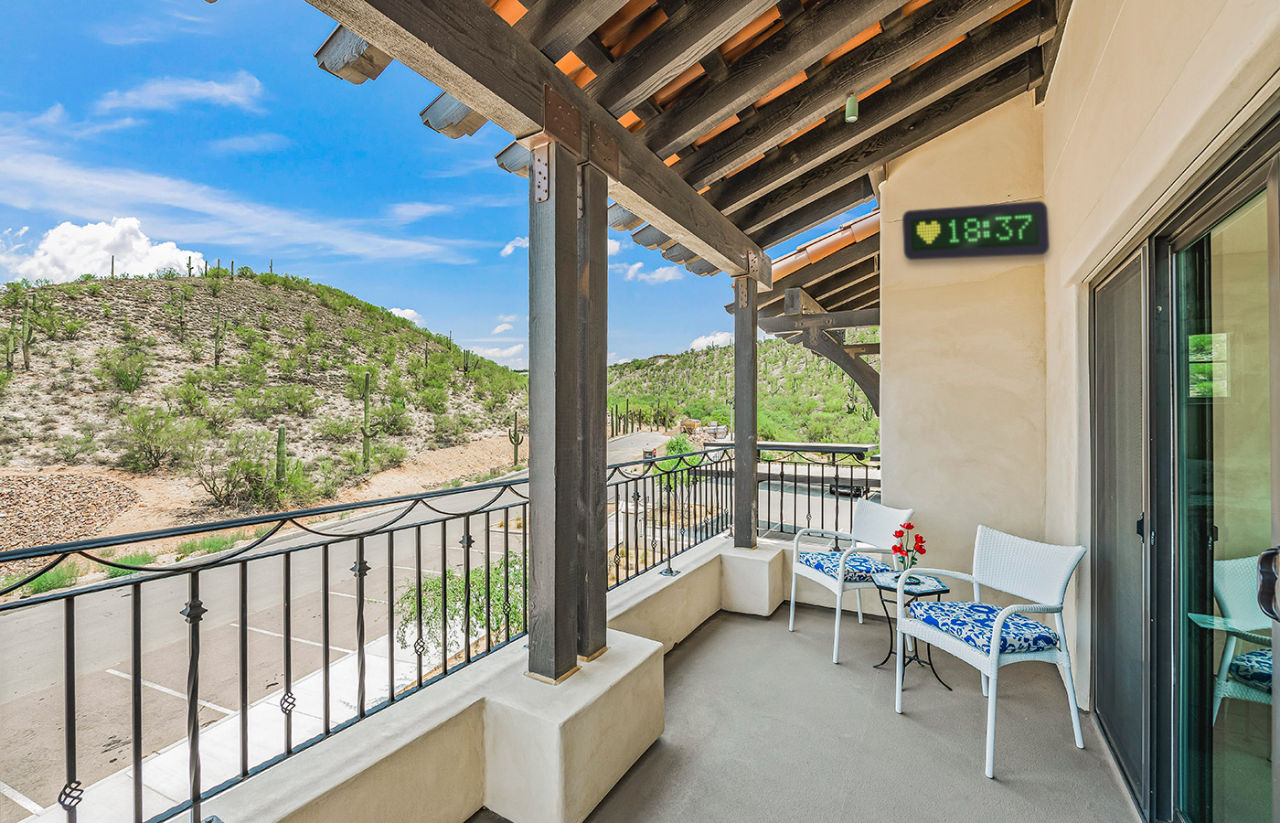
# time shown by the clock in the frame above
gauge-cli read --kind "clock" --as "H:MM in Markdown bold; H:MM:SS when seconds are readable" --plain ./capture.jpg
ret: **18:37**
